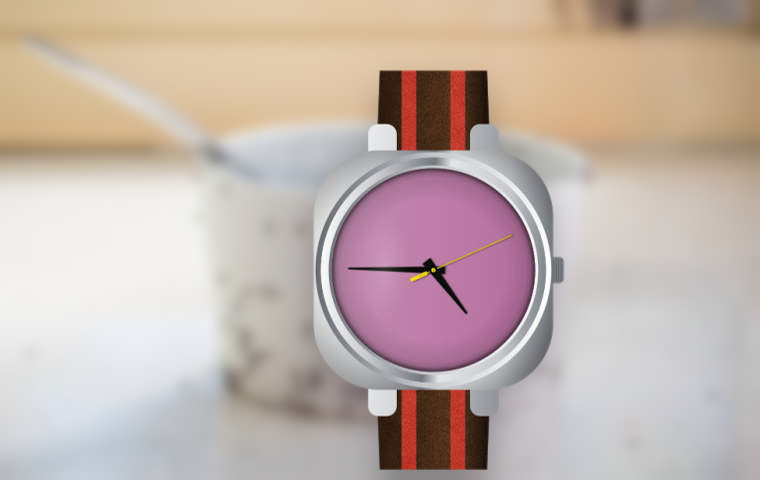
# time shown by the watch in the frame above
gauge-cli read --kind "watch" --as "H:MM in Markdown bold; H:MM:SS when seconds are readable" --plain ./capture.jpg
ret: **4:45:11**
